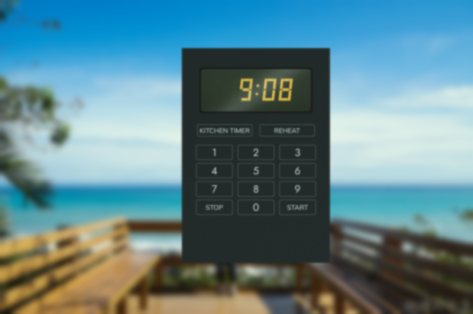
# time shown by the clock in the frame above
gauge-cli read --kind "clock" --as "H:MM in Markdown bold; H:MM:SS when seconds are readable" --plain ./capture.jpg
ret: **9:08**
